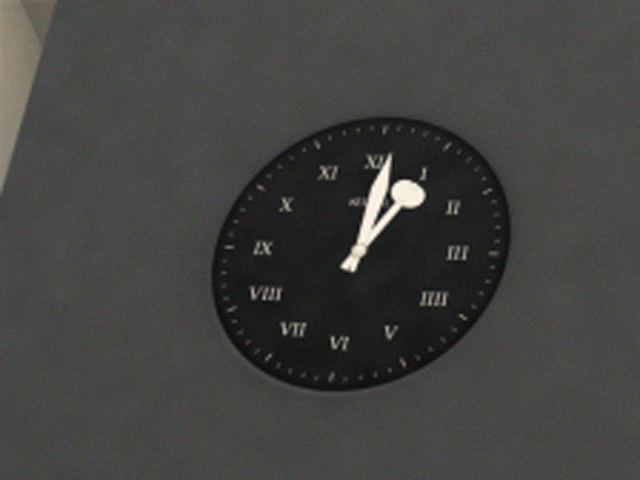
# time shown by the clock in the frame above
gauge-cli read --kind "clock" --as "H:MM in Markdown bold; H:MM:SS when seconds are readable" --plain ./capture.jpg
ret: **1:01**
